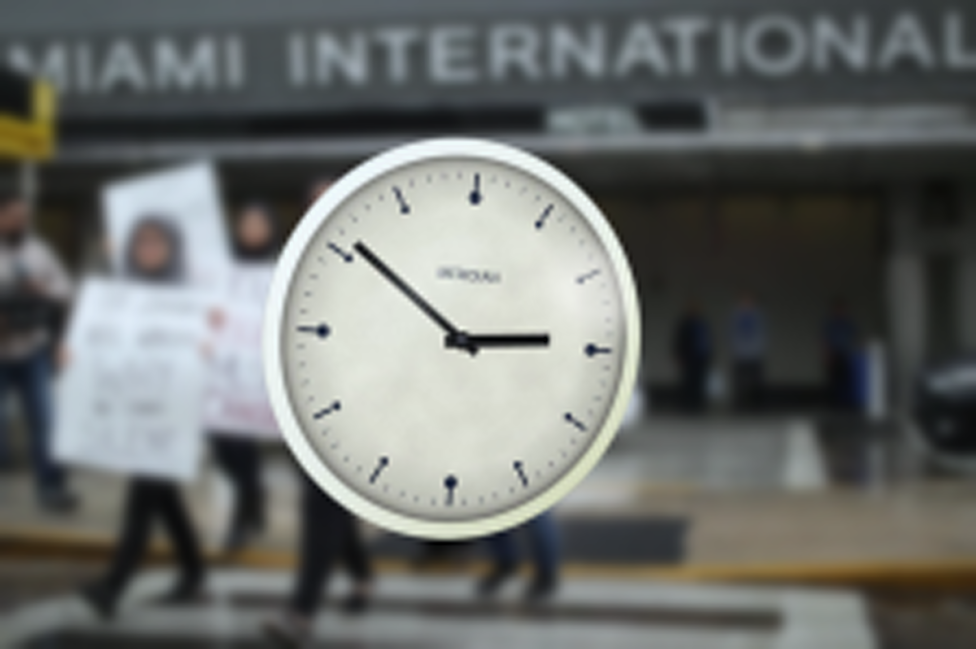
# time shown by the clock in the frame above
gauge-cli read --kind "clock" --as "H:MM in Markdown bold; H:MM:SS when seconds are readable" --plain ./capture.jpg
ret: **2:51**
